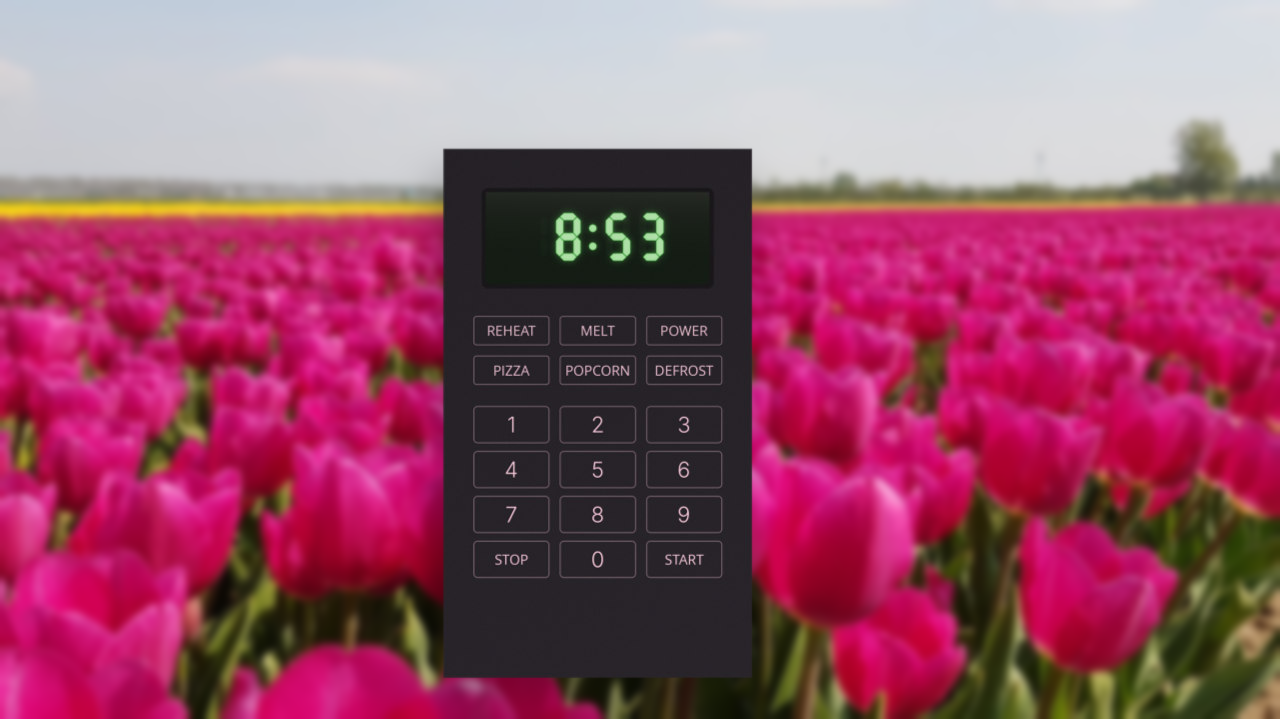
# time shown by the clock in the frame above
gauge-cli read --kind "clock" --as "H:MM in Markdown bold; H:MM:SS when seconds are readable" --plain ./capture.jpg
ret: **8:53**
